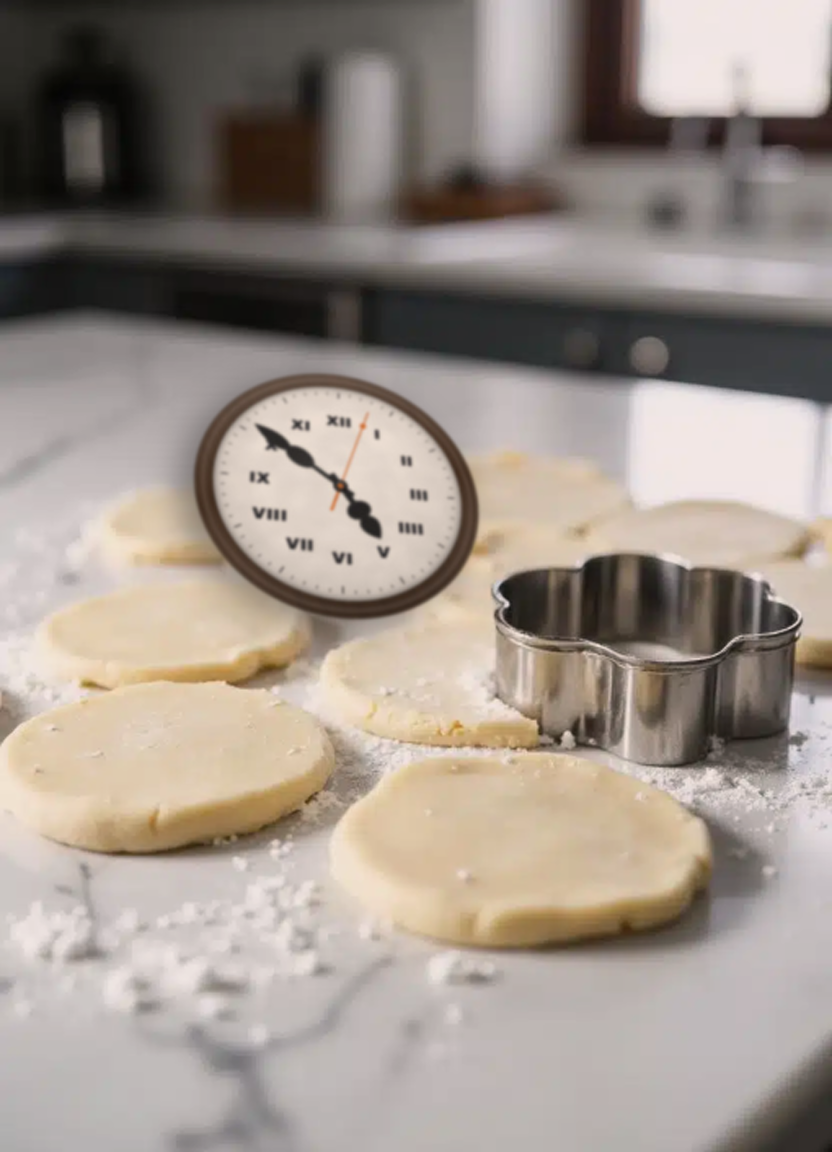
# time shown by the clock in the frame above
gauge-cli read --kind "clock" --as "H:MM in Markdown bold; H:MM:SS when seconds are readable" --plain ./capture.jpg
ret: **4:51:03**
